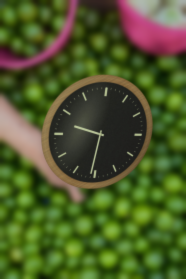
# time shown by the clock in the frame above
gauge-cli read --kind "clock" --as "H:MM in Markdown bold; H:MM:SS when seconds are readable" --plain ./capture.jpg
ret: **9:31**
